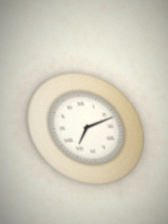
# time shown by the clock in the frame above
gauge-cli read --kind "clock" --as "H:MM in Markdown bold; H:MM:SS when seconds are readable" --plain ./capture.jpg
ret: **7:12**
